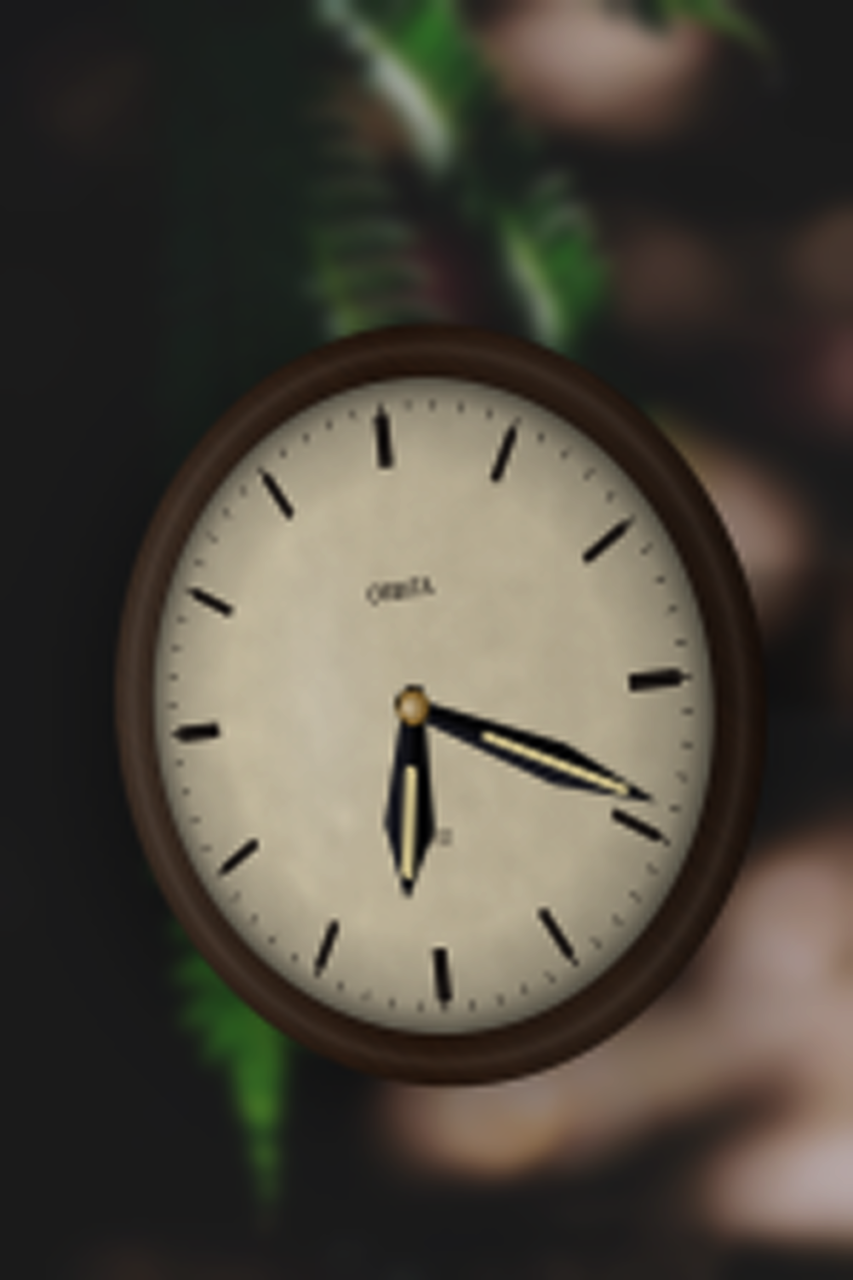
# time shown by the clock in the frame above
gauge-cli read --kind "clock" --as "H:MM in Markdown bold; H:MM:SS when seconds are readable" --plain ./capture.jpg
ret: **6:19**
